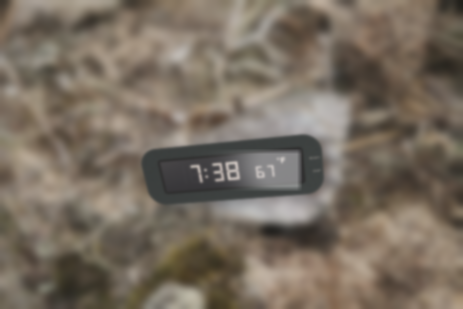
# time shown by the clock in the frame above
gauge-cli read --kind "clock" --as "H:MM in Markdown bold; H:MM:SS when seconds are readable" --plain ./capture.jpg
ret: **7:38**
